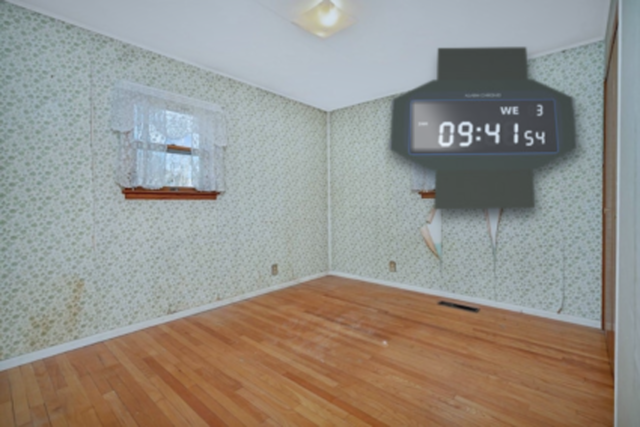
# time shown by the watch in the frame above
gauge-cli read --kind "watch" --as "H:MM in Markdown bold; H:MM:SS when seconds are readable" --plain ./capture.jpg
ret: **9:41:54**
